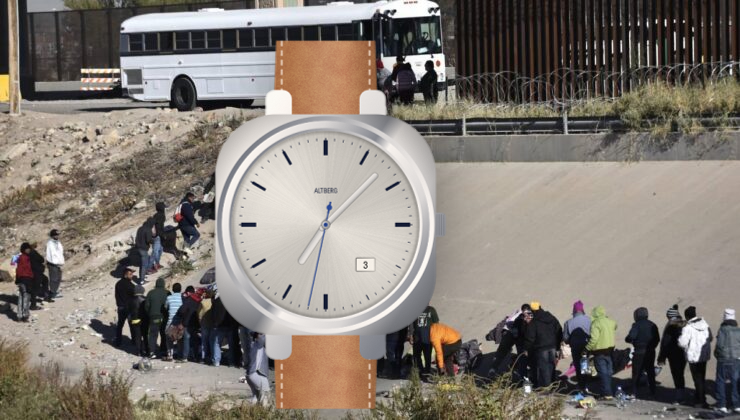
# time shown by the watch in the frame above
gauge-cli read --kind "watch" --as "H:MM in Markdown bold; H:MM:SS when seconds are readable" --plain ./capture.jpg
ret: **7:07:32**
